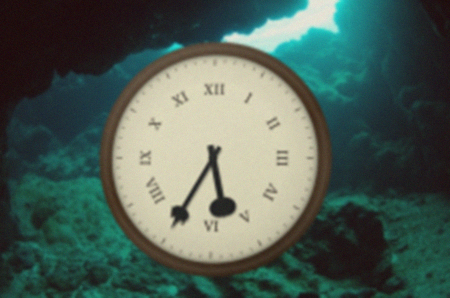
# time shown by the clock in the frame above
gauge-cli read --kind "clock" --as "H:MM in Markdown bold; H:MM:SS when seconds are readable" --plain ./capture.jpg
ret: **5:35**
